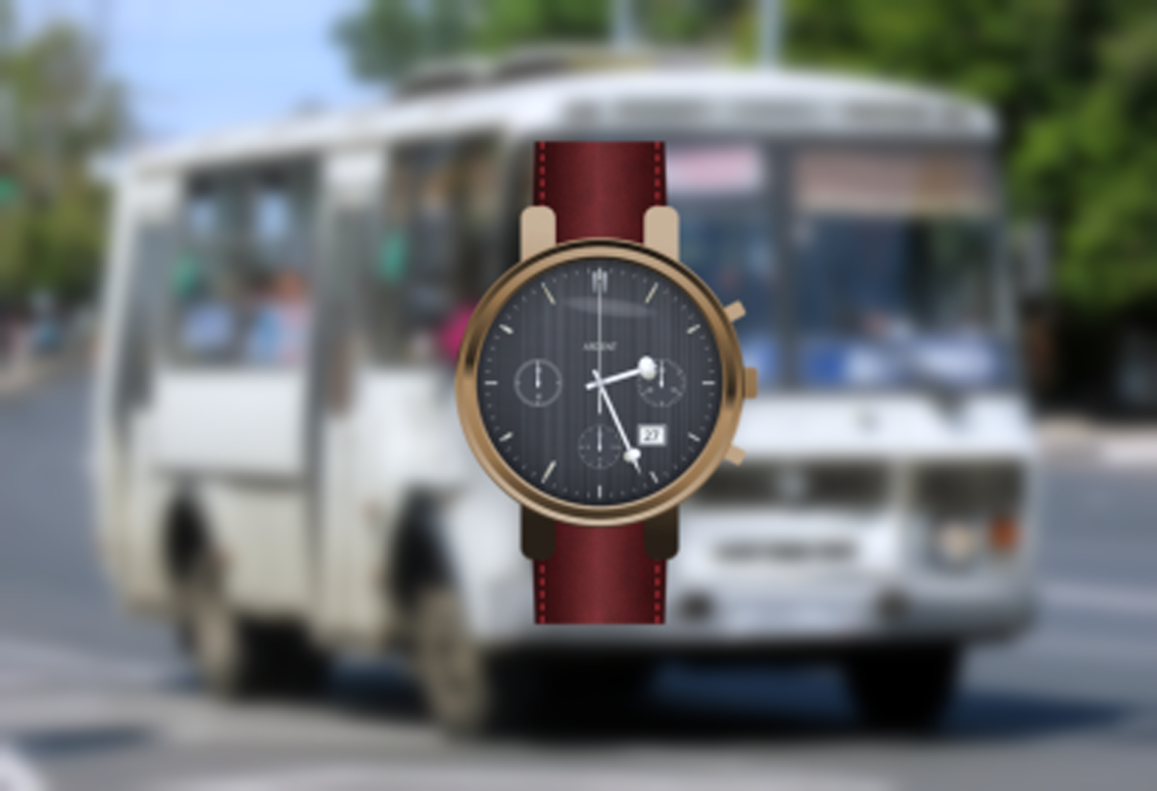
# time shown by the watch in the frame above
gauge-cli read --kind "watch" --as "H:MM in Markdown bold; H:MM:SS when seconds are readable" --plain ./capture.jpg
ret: **2:26**
